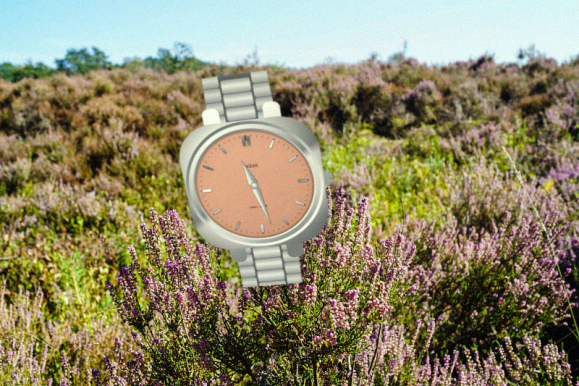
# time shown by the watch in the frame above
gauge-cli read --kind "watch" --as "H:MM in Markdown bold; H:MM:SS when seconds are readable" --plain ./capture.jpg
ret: **11:28**
